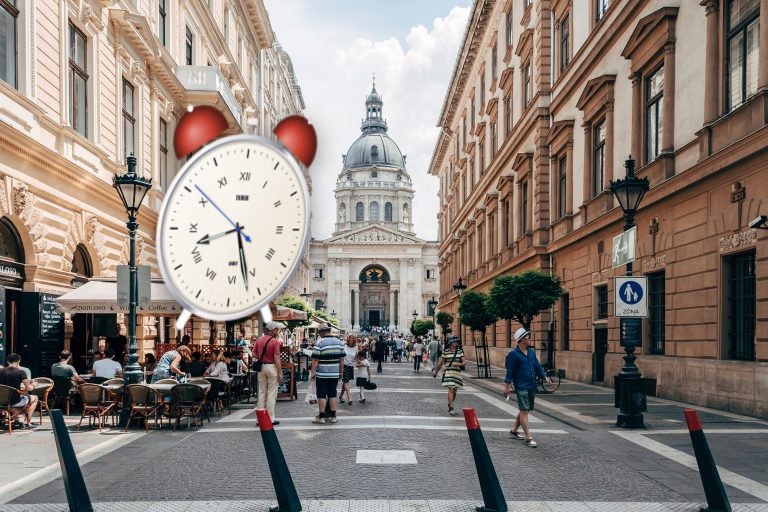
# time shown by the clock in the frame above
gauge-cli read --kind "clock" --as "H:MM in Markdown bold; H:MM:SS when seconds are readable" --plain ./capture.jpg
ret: **8:26:51**
